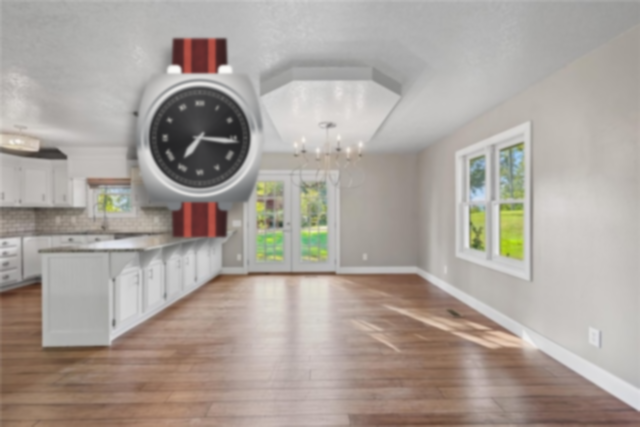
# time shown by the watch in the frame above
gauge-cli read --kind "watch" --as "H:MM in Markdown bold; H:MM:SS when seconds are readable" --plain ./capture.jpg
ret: **7:16**
